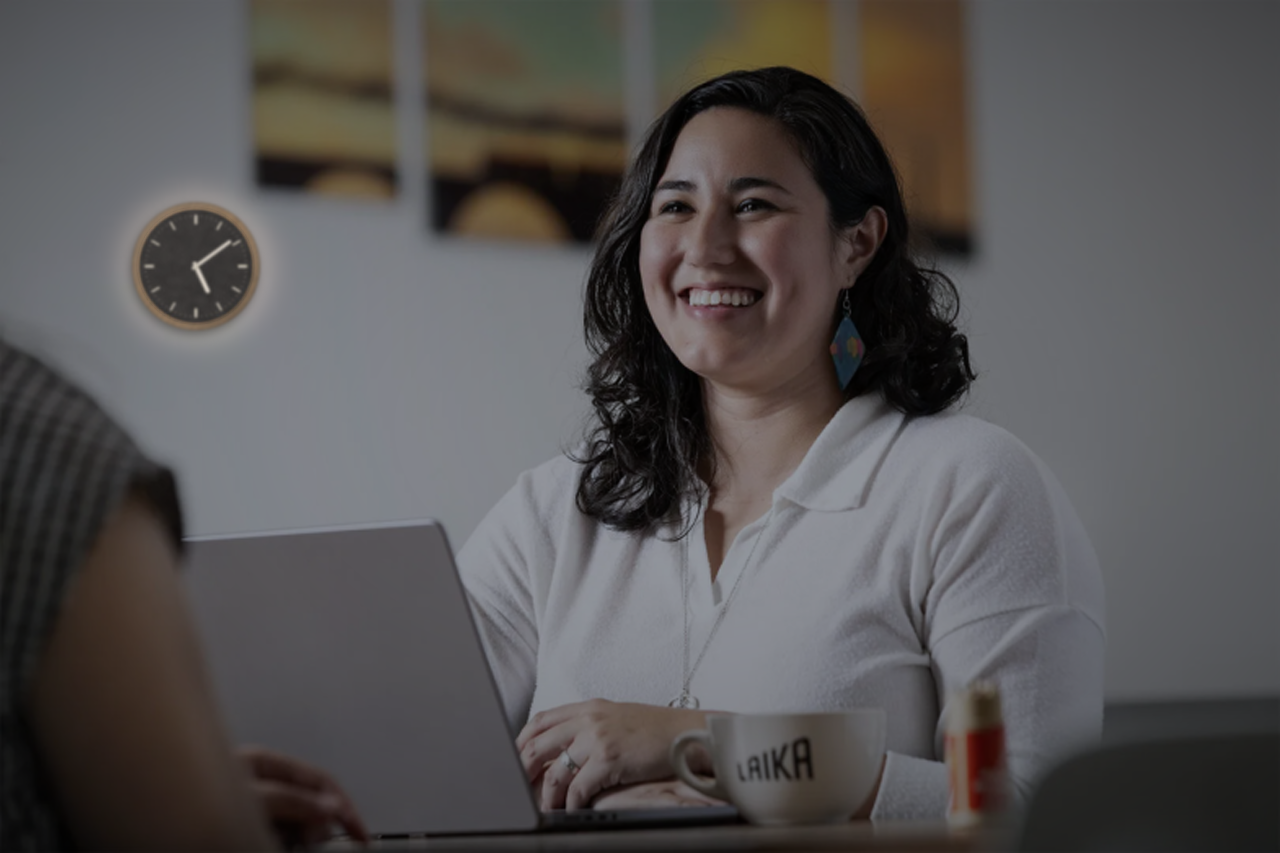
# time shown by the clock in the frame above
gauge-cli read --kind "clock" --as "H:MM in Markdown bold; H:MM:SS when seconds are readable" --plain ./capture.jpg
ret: **5:09**
